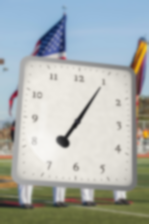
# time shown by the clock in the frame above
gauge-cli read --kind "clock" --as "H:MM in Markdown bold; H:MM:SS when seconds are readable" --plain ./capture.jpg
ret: **7:05**
